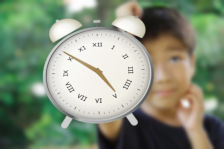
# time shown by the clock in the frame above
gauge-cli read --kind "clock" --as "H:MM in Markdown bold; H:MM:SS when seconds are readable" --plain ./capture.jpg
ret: **4:51**
